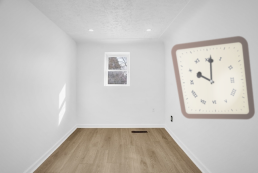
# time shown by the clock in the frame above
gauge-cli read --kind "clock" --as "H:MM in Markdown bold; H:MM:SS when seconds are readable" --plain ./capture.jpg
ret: **10:01**
